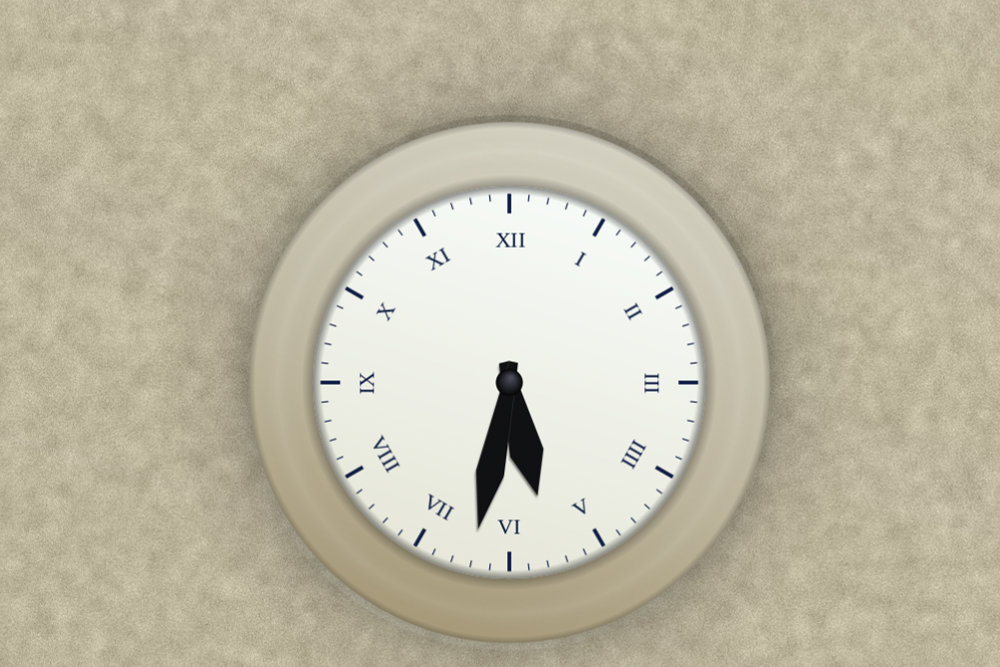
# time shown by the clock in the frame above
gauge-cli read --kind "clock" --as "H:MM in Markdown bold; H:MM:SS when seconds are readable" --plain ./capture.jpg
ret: **5:32**
